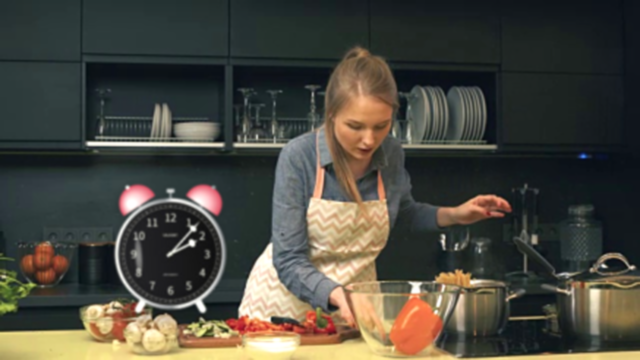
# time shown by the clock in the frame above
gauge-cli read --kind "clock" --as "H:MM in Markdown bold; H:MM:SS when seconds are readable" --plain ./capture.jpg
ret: **2:07**
